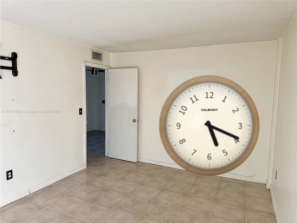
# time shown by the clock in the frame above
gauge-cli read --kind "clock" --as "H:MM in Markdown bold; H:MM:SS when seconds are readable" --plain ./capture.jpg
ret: **5:19**
